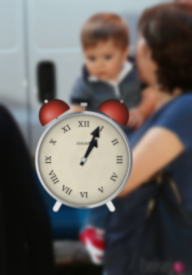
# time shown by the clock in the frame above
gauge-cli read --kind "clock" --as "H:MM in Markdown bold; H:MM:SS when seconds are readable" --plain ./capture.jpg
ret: **1:04**
